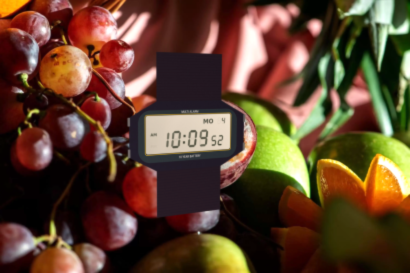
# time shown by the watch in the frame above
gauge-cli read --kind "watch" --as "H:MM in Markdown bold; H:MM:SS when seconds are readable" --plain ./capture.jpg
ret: **10:09:52**
